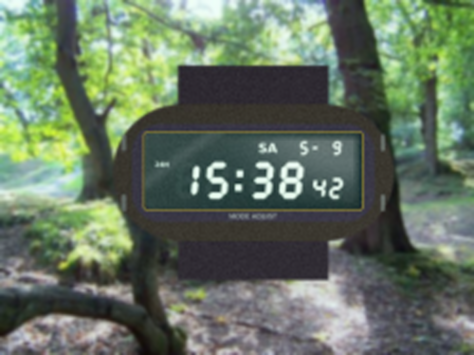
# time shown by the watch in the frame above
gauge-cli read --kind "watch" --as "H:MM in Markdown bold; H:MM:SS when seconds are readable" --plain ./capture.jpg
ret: **15:38:42**
